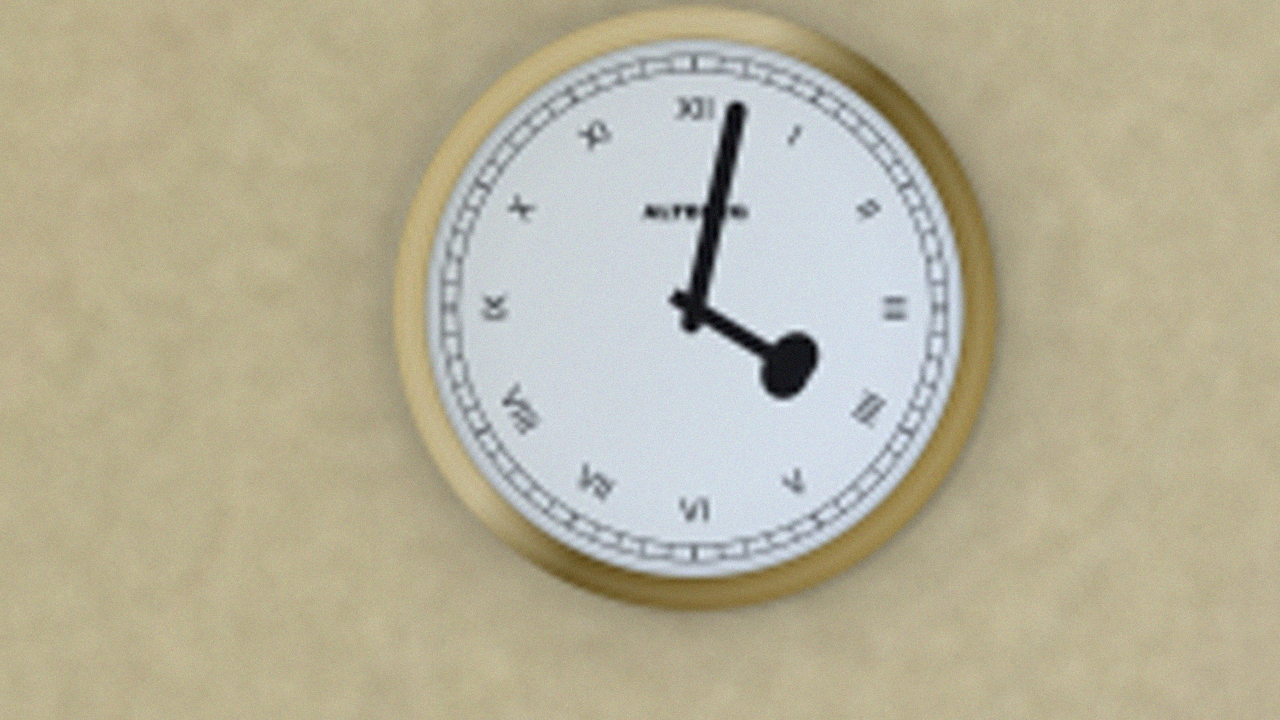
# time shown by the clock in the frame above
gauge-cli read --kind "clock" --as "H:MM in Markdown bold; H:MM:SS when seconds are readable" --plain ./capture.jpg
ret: **4:02**
